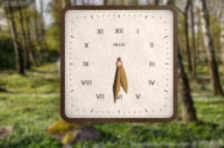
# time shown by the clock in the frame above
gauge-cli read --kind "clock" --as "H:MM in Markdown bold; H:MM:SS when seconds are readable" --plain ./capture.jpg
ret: **5:31**
